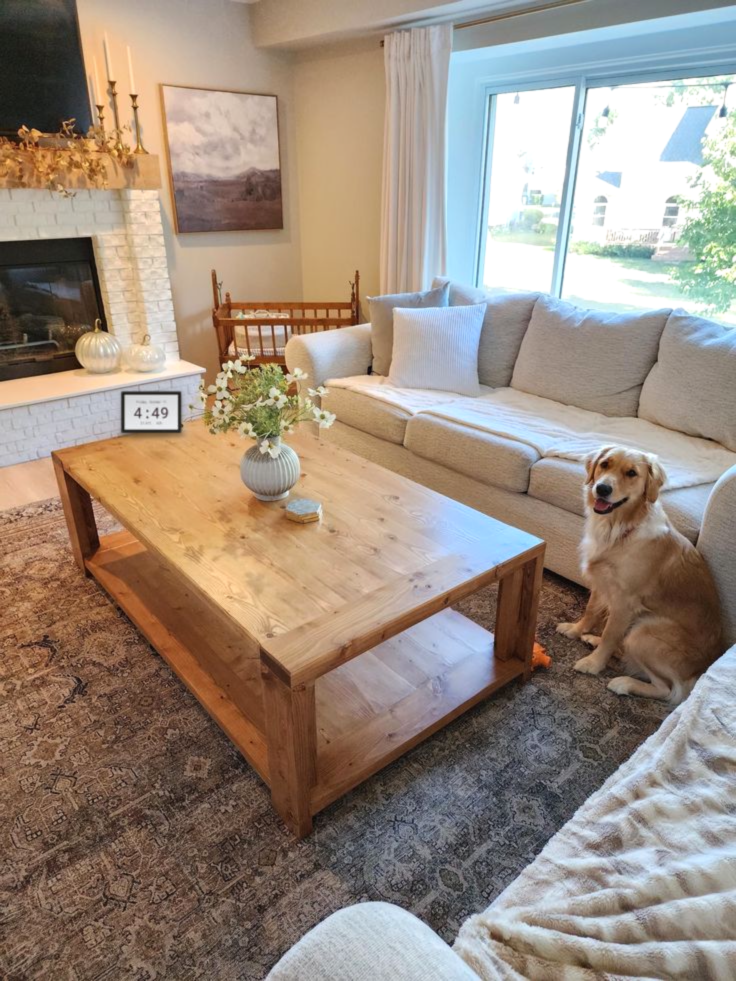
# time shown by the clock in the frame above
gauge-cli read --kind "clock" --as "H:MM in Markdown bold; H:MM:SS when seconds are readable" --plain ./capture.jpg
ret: **4:49**
